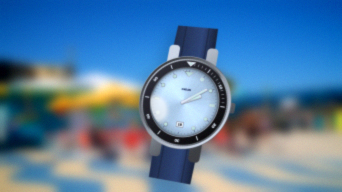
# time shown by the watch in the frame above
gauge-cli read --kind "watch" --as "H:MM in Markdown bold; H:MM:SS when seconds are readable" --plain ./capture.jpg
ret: **2:09**
